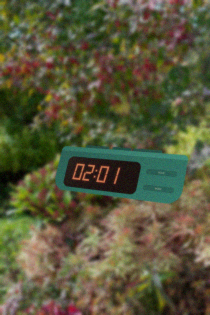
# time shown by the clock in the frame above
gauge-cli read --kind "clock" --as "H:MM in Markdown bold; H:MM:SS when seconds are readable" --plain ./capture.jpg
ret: **2:01**
